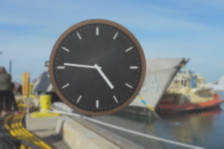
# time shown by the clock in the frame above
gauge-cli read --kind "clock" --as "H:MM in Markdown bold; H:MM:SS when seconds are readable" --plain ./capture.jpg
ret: **4:46**
